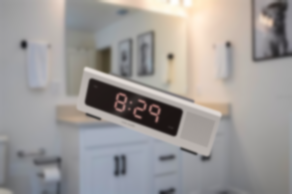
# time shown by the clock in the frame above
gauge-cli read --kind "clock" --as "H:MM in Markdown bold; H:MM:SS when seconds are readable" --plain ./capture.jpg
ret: **8:29**
